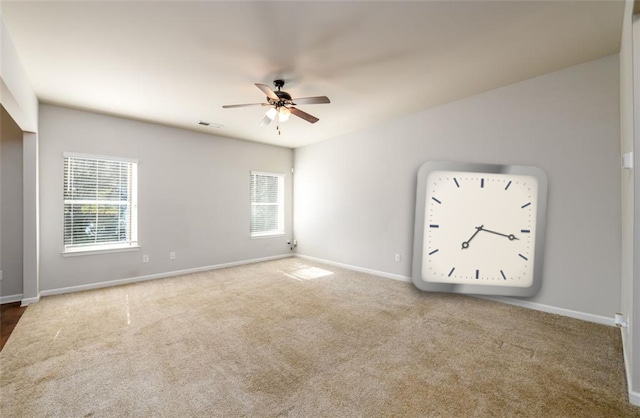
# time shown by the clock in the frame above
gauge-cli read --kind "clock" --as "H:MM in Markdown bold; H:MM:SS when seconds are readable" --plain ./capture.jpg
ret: **7:17**
